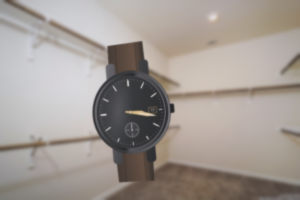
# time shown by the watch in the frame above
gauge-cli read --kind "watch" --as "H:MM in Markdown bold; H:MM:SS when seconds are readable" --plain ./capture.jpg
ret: **3:17**
